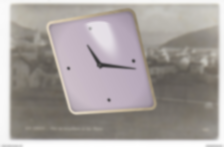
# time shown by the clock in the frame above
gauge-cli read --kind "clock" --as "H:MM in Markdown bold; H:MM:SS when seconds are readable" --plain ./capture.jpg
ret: **11:17**
